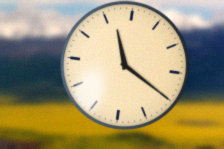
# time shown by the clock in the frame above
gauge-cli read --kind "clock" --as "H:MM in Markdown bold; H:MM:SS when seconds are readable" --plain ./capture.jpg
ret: **11:20**
